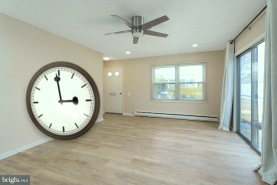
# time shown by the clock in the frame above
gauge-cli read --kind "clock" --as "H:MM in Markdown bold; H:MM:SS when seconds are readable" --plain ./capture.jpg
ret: **2:59**
